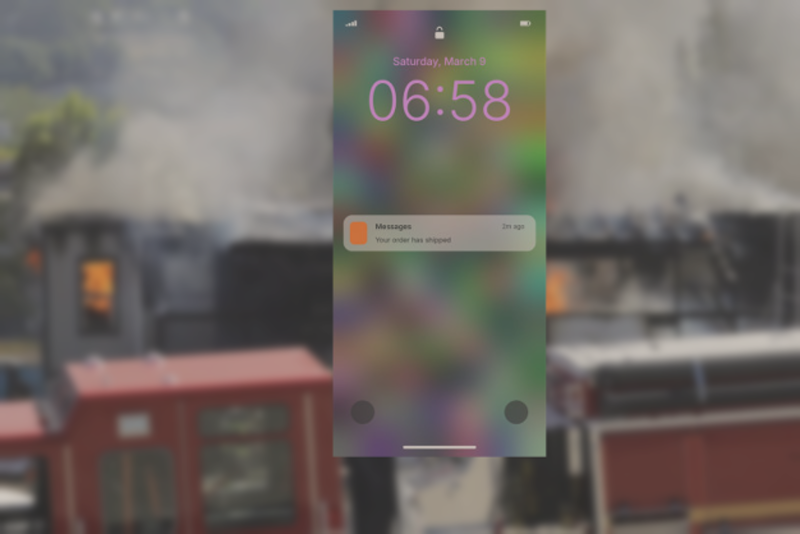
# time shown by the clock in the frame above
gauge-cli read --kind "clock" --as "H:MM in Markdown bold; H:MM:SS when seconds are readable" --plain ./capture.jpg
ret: **6:58**
